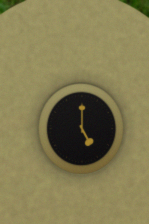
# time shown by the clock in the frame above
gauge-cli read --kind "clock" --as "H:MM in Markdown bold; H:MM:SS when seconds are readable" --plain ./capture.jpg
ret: **5:00**
